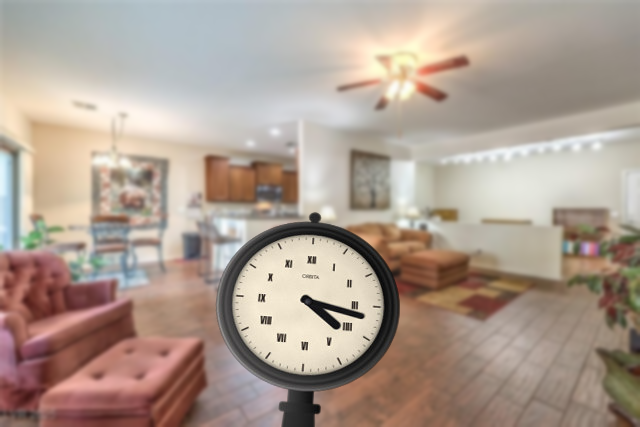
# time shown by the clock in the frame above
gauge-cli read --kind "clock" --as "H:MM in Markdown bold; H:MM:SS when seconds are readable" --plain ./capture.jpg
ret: **4:17**
